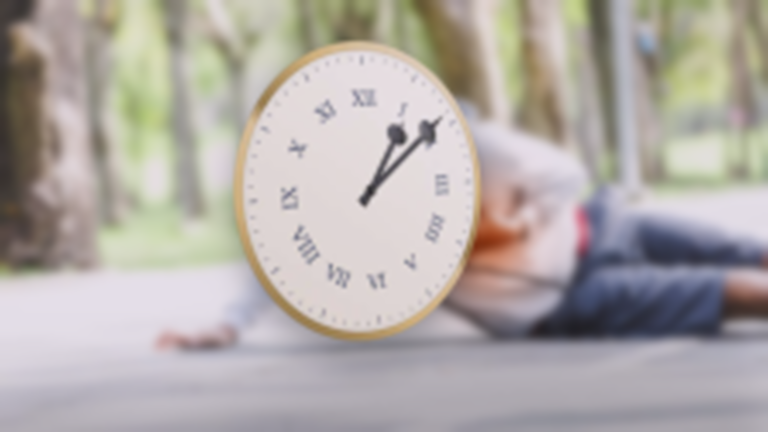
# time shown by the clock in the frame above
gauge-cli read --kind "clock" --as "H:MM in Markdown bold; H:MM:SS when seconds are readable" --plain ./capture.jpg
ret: **1:09**
